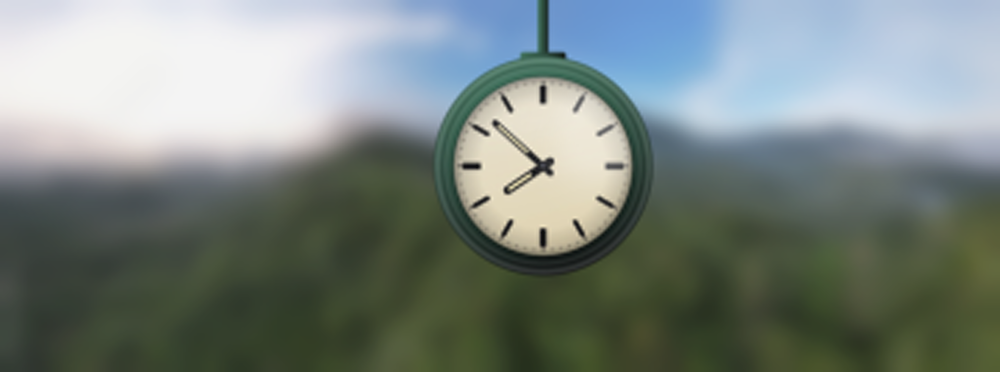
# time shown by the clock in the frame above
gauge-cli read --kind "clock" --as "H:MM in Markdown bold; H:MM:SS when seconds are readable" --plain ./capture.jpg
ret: **7:52**
